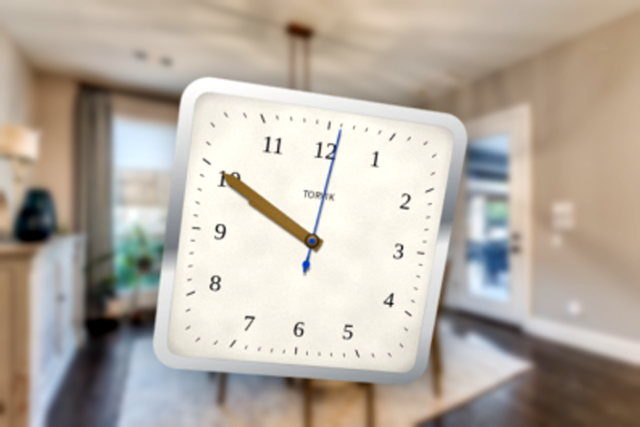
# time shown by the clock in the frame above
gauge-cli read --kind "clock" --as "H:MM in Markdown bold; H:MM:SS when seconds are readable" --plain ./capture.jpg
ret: **9:50:01**
